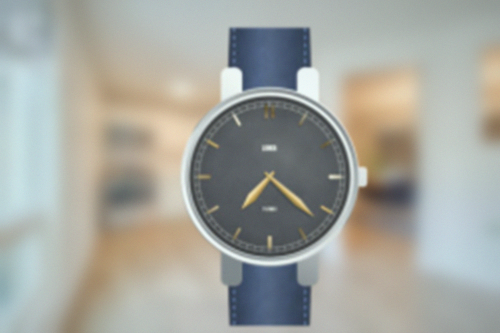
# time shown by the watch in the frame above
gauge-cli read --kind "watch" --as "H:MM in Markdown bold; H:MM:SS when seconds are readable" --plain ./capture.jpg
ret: **7:22**
